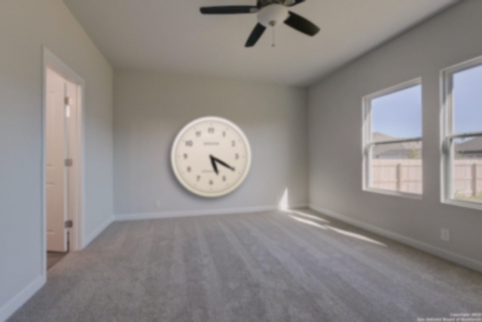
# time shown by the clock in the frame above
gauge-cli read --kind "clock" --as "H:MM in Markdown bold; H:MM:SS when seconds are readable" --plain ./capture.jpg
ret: **5:20**
